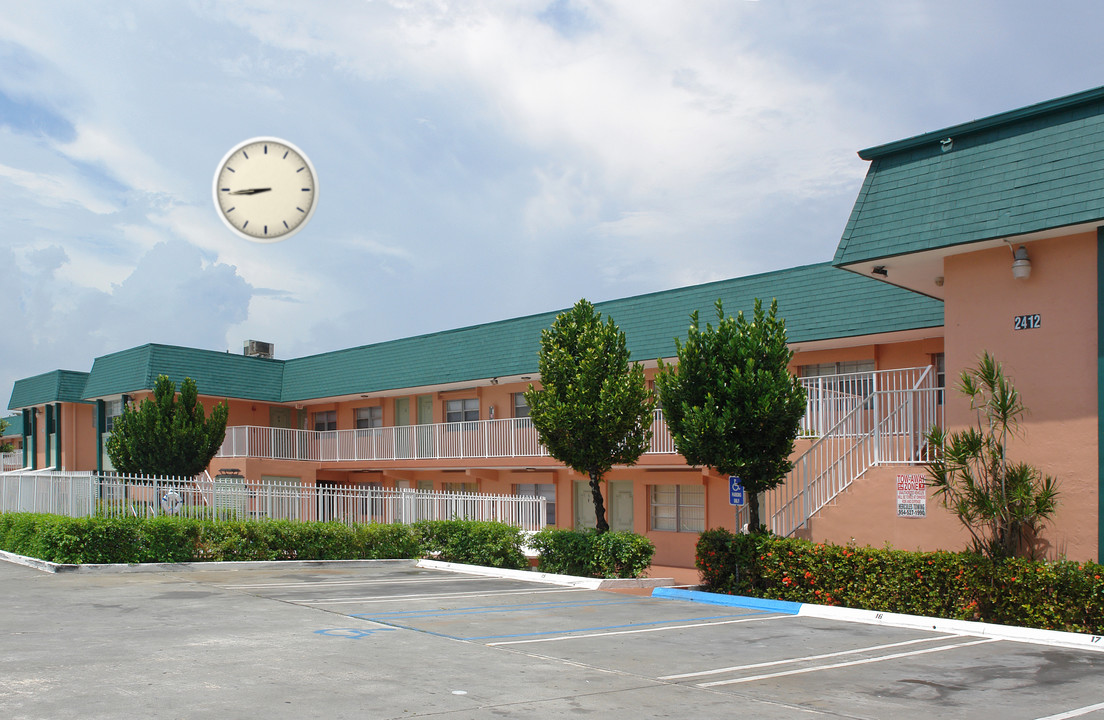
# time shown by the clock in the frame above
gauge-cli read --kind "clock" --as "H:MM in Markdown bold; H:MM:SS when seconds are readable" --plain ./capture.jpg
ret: **8:44**
